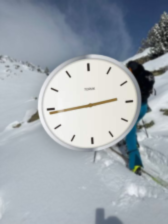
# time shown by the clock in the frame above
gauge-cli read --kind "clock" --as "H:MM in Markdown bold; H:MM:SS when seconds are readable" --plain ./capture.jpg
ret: **2:44**
